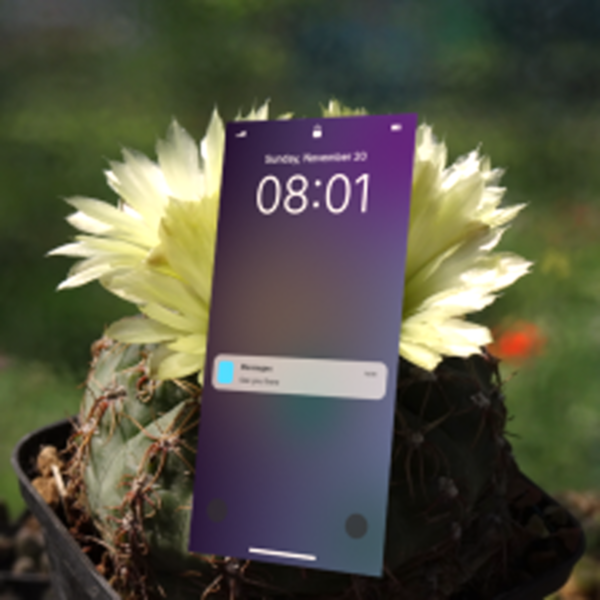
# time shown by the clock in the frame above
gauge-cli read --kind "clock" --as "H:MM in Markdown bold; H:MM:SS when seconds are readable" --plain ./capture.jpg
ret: **8:01**
